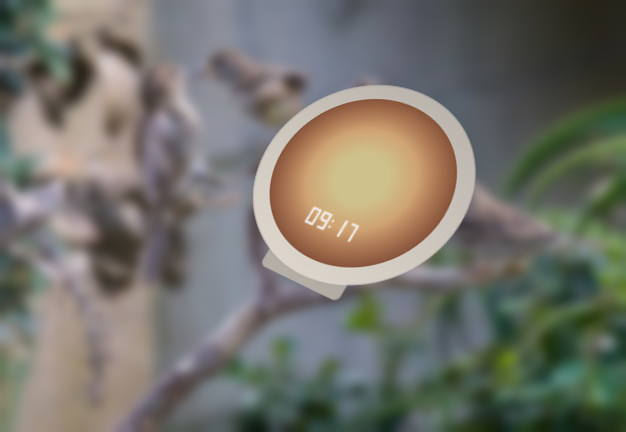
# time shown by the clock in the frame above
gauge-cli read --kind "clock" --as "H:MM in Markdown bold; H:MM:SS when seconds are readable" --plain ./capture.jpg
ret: **9:17**
